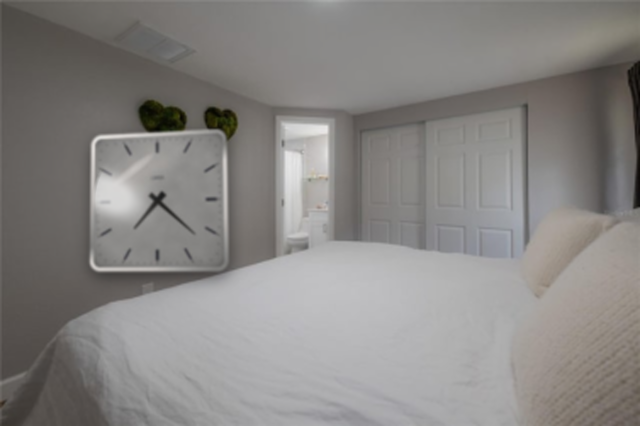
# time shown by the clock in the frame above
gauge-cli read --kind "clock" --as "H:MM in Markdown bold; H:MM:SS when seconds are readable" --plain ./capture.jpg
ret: **7:22**
